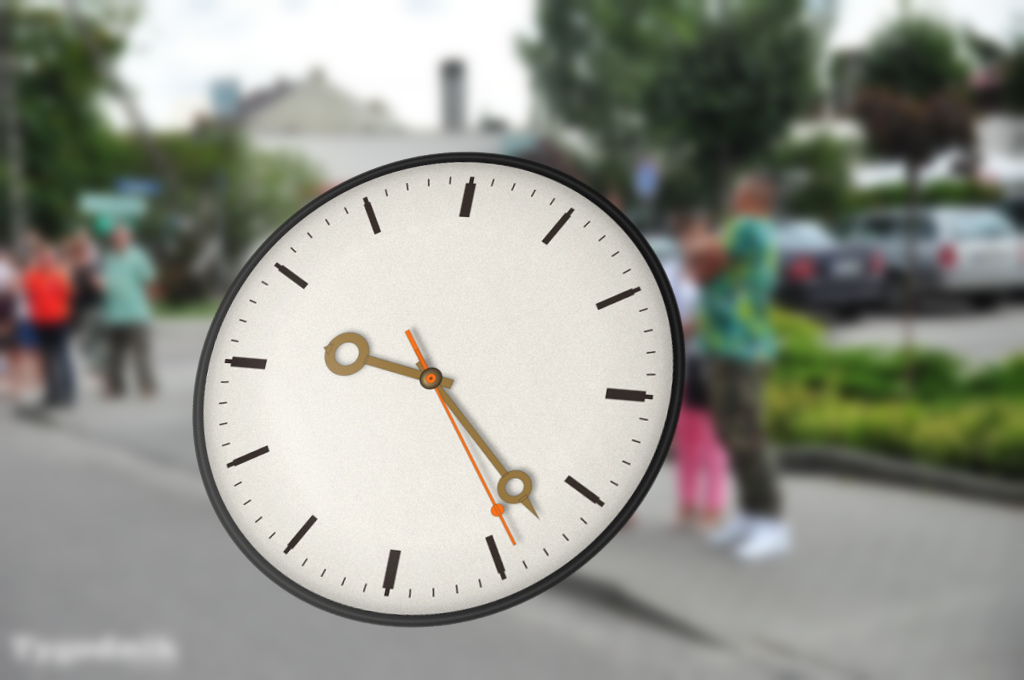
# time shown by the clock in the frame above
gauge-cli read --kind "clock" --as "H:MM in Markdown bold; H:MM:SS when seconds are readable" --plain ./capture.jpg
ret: **9:22:24**
